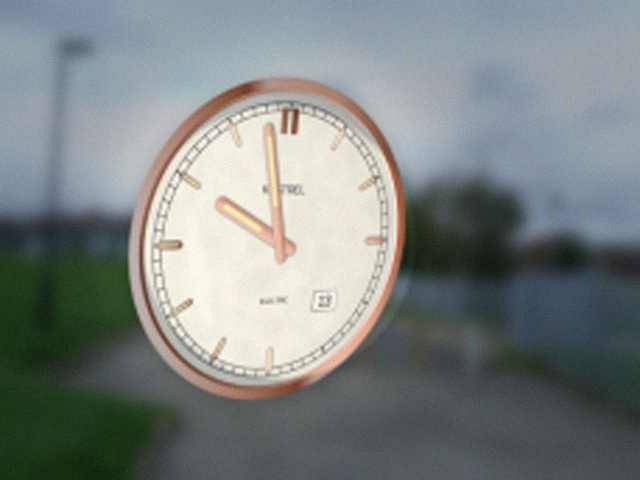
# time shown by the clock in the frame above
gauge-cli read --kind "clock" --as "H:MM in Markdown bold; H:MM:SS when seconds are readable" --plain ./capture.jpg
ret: **9:58**
